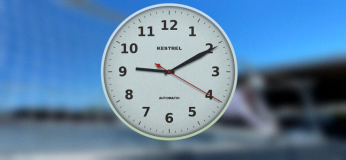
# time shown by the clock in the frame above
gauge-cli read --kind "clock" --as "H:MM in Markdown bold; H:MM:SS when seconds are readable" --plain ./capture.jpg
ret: **9:10:20**
